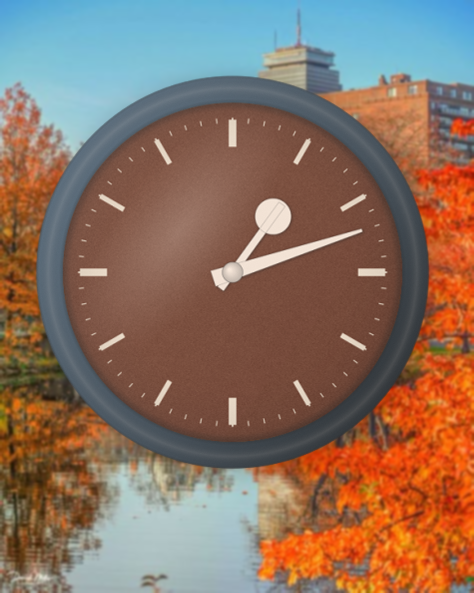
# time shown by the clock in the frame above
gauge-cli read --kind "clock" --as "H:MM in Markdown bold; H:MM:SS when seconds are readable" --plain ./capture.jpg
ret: **1:12**
